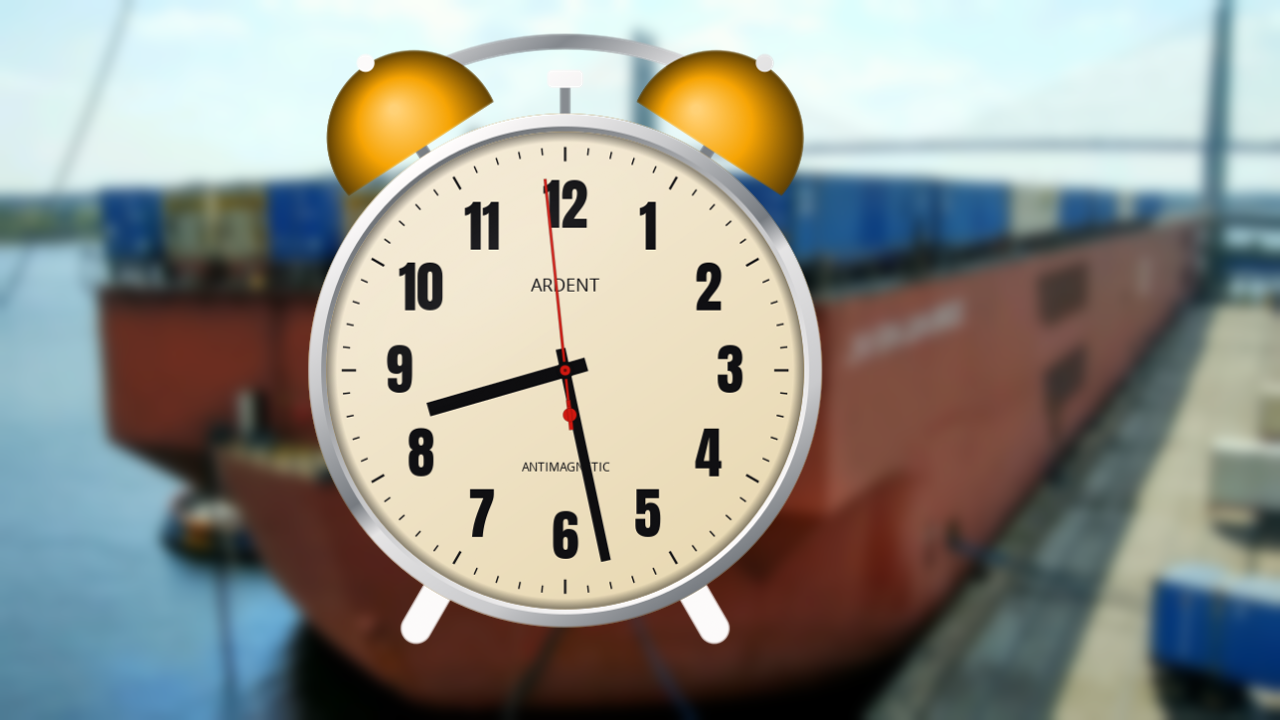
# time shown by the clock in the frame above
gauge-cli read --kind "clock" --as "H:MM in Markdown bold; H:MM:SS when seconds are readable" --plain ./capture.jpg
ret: **8:27:59**
